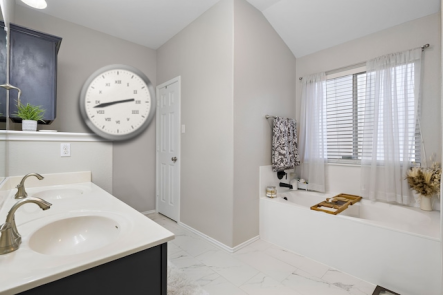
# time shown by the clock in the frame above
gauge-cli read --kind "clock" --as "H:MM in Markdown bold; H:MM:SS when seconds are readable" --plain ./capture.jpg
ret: **2:43**
